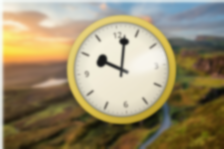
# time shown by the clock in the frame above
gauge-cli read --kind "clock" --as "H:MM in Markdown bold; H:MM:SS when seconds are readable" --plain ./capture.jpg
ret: **10:02**
